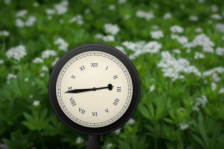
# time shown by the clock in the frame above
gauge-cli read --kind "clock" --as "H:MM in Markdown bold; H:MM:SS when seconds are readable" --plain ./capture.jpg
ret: **2:44**
